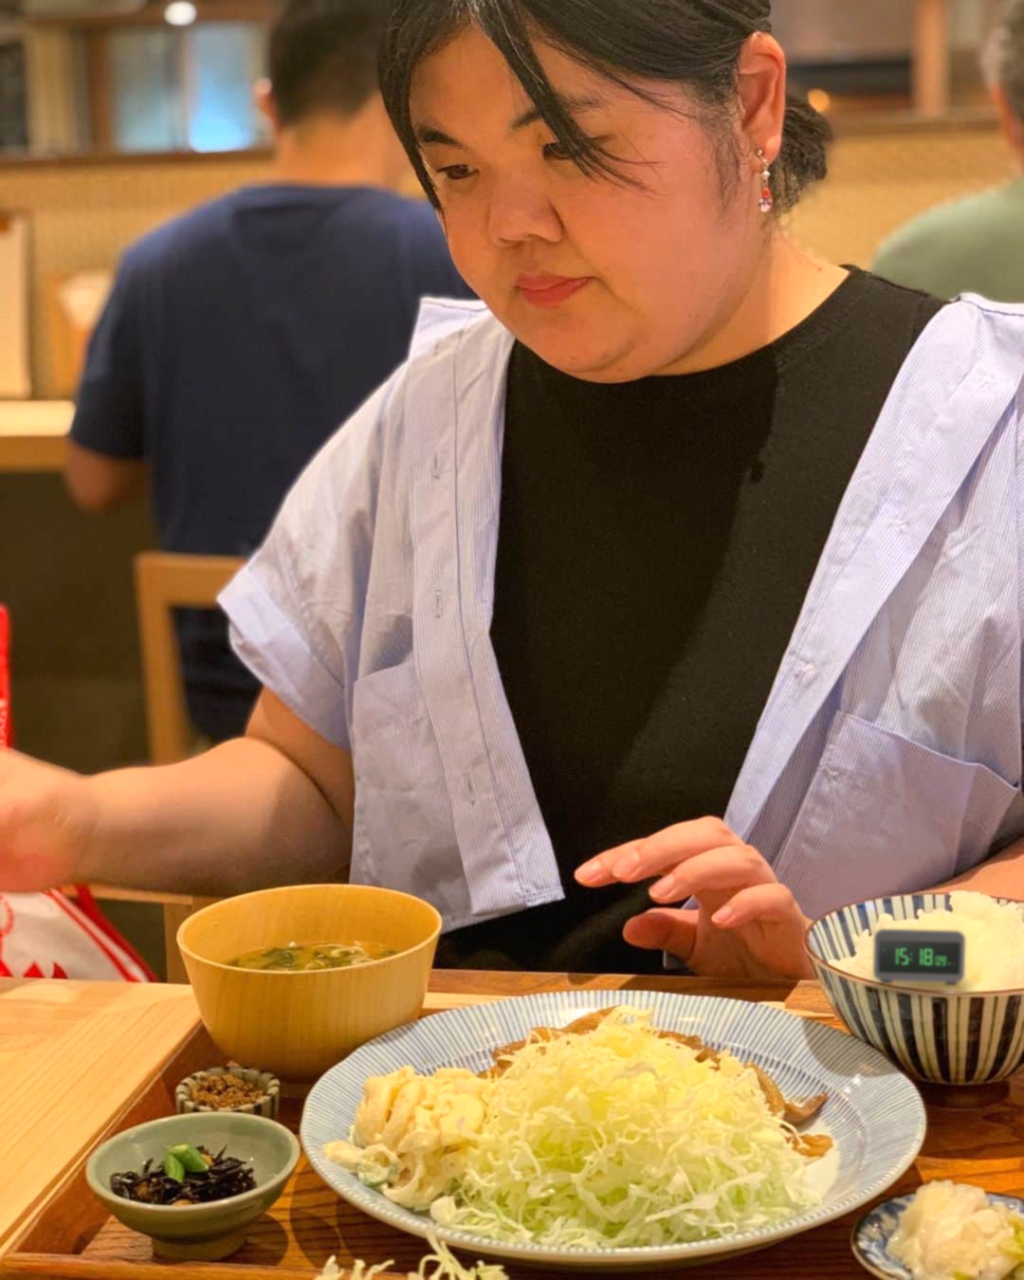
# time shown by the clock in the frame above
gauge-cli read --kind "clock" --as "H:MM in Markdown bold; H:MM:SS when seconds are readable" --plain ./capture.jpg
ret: **15:18**
